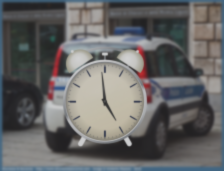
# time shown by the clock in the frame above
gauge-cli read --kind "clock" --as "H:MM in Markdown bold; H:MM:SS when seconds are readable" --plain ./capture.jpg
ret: **4:59**
